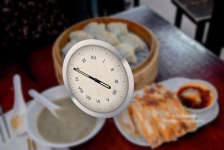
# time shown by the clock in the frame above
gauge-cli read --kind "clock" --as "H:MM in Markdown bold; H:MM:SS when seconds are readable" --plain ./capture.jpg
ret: **3:49**
